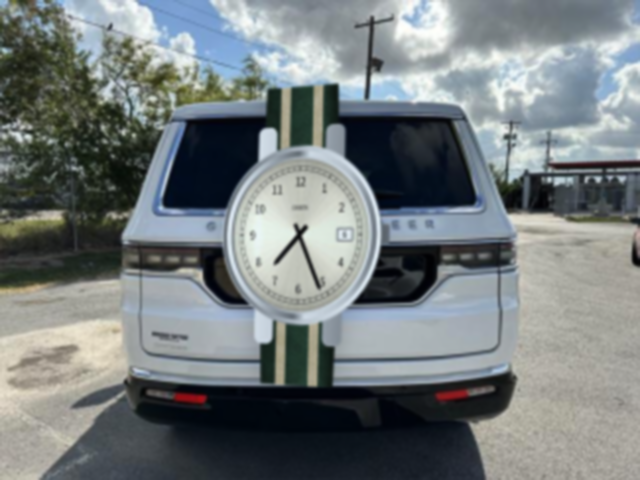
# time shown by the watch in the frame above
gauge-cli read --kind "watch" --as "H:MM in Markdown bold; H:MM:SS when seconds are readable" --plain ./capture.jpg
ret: **7:26**
